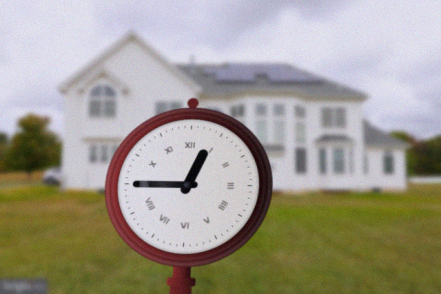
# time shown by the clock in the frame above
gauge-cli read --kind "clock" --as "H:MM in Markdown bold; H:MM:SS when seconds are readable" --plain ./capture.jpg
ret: **12:45**
